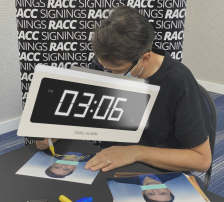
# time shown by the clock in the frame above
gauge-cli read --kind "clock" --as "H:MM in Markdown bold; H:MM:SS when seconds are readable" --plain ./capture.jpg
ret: **3:06**
